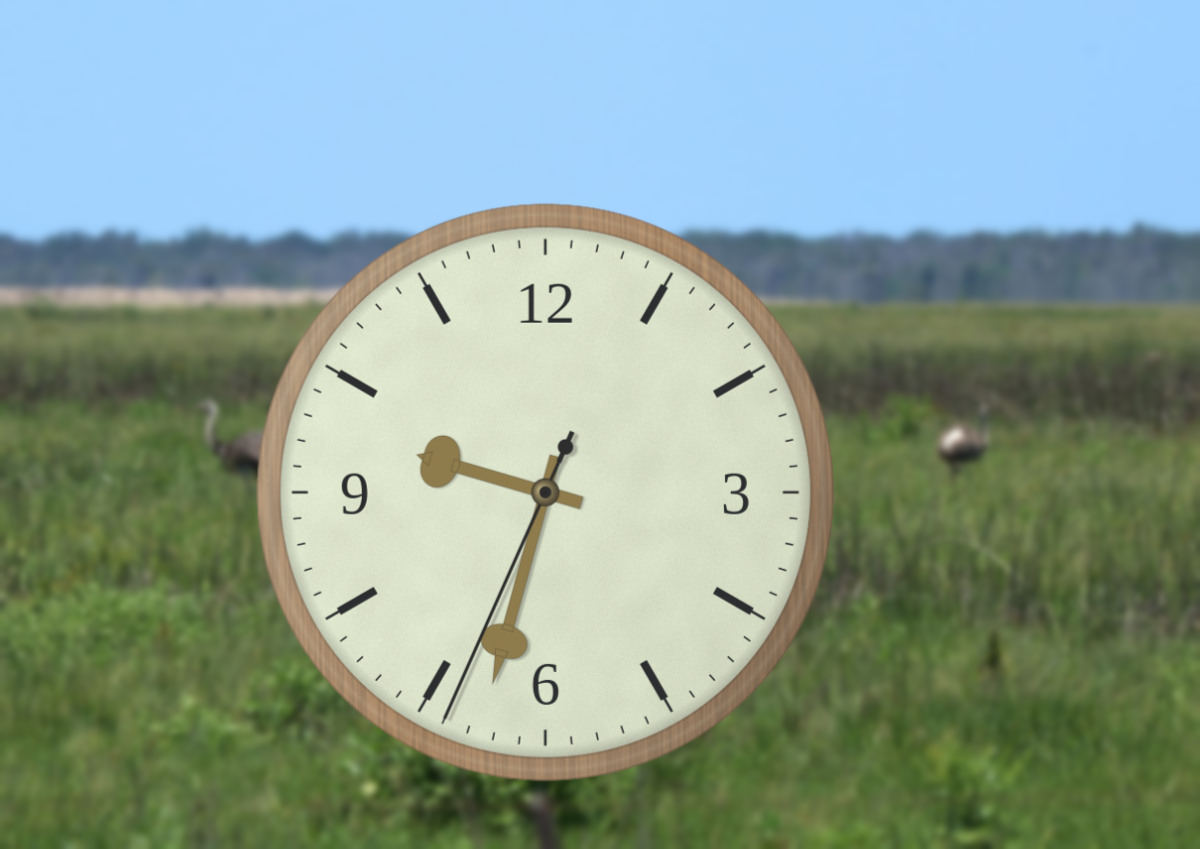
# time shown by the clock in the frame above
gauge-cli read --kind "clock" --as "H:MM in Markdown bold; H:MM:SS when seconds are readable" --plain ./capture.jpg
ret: **9:32:34**
